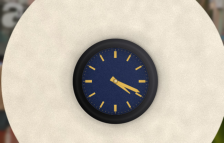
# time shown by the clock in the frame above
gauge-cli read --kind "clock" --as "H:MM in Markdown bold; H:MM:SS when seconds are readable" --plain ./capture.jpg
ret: **4:19**
